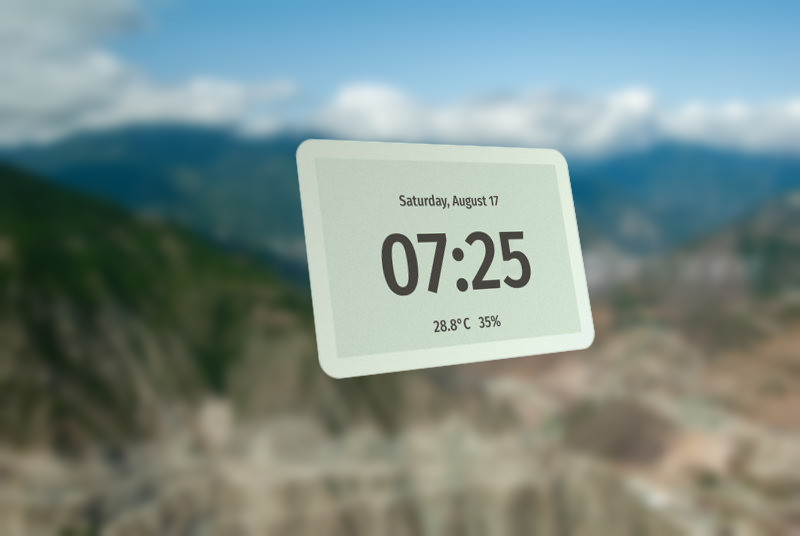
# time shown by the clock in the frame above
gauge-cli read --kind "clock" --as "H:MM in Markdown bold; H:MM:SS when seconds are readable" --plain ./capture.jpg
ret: **7:25**
